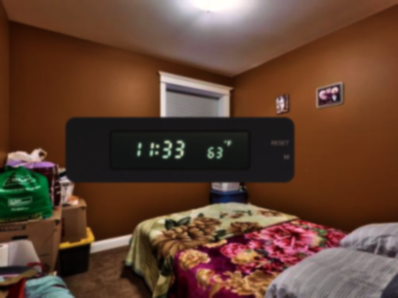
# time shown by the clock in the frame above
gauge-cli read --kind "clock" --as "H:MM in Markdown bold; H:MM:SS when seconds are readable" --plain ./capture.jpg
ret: **11:33**
